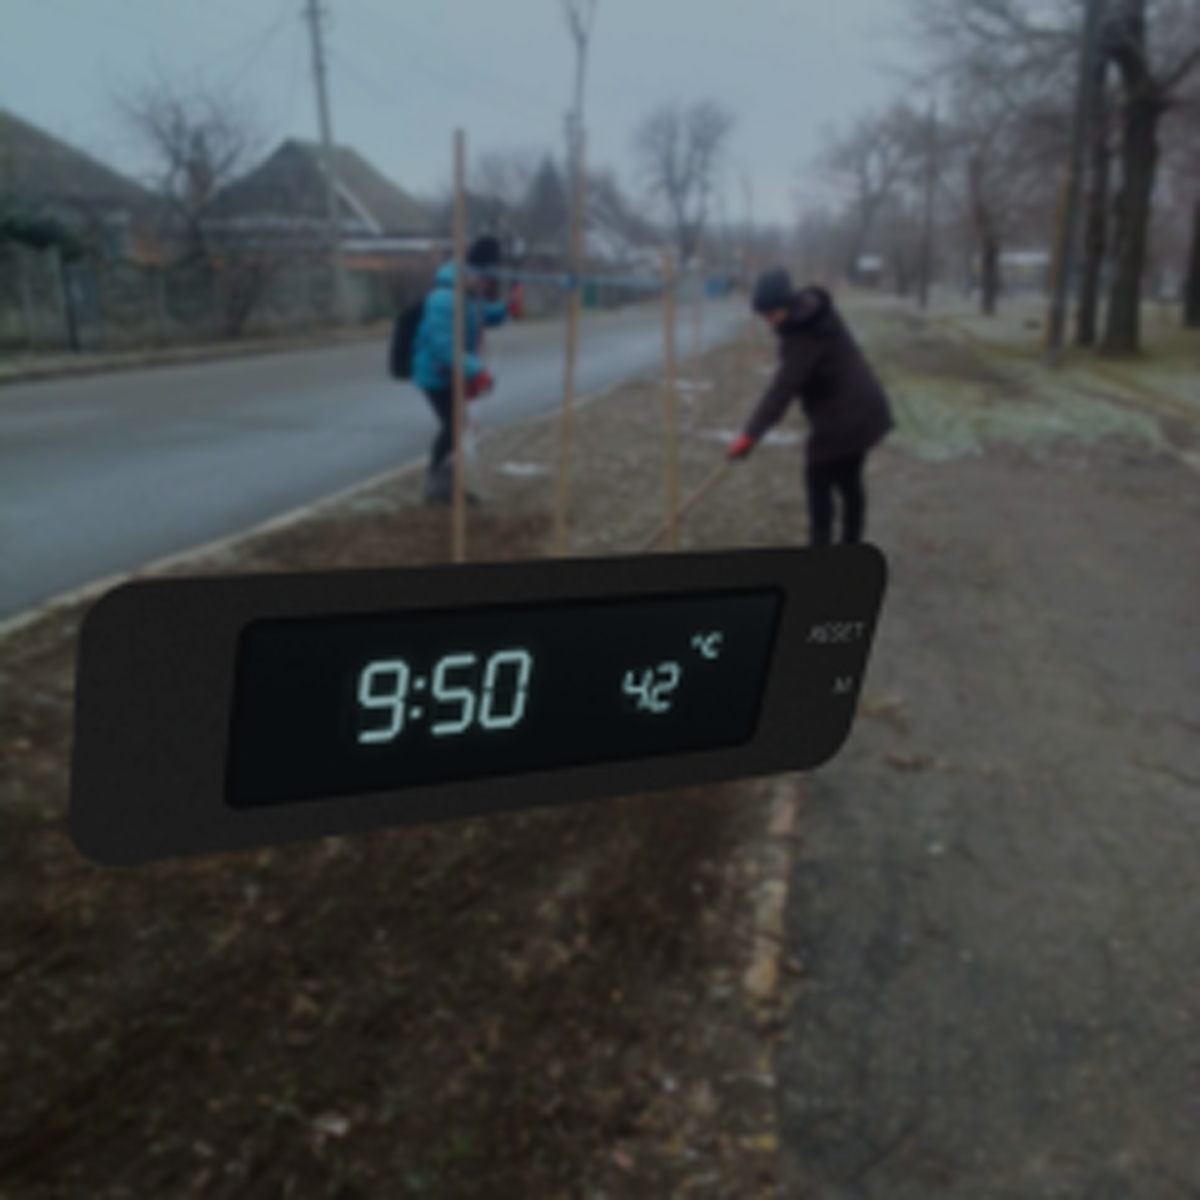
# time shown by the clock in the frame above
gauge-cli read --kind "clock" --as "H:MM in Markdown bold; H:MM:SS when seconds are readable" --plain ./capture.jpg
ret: **9:50**
